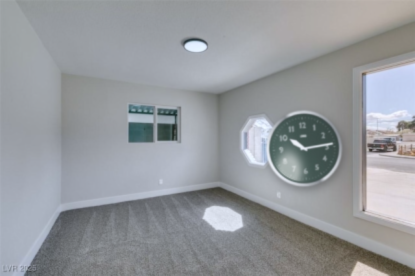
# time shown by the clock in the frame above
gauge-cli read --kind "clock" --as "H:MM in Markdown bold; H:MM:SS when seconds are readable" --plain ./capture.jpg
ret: **10:14**
